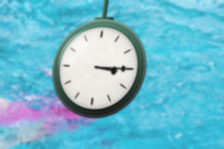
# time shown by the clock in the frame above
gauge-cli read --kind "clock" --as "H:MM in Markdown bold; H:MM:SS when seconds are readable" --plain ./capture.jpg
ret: **3:15**
